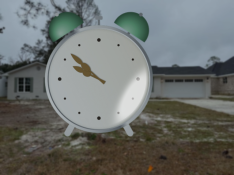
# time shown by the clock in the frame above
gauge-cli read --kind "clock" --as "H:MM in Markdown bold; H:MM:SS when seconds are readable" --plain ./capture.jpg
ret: **9:52**
